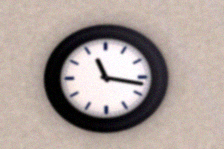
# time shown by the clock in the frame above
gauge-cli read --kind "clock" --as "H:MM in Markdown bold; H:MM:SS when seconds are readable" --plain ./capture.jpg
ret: **11:17**
